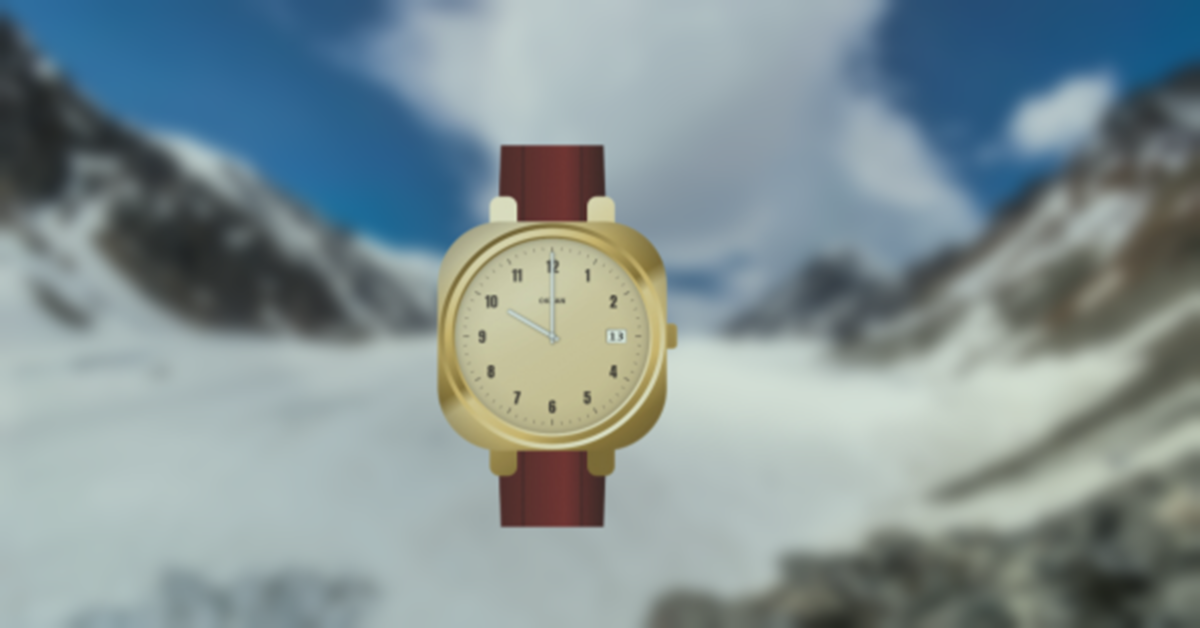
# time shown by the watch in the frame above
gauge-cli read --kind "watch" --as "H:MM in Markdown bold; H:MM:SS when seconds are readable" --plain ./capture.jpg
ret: **10:00**
